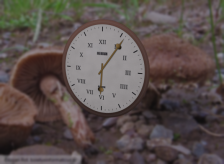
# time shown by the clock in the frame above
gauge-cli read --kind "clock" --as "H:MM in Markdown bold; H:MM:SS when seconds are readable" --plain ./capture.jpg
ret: **6:06**
